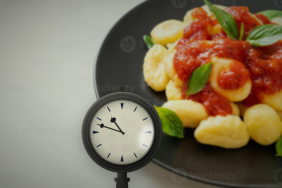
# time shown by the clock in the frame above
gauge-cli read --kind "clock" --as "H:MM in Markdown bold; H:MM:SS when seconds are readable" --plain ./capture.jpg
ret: **10:48**
